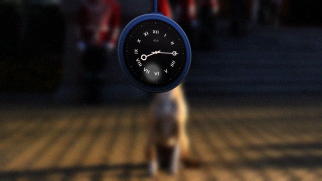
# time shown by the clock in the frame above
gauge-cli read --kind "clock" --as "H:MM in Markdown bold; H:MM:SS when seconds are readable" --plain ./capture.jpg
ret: **8:15**
